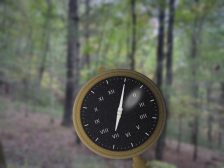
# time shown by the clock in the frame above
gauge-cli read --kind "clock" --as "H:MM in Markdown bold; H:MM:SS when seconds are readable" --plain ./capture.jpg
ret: **7:05**
